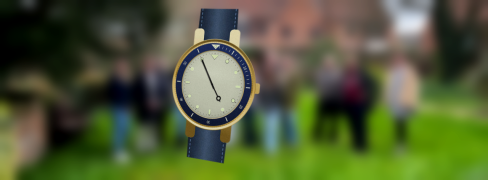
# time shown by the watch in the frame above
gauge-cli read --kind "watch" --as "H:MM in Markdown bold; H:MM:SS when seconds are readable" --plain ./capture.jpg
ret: **4:55**
